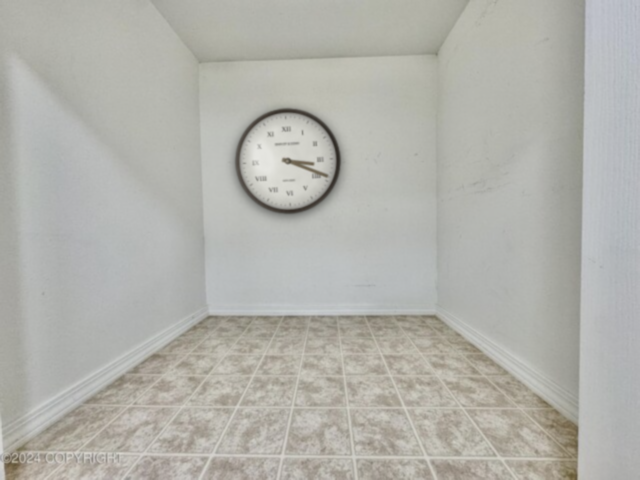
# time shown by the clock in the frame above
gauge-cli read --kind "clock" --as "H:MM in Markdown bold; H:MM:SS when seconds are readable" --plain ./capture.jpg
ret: **3:19**
